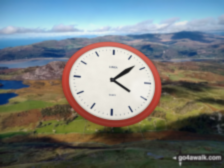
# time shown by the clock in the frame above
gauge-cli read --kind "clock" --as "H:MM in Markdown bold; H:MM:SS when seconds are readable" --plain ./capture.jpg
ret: **4:08**
